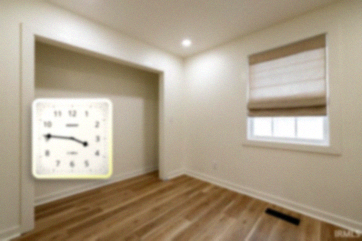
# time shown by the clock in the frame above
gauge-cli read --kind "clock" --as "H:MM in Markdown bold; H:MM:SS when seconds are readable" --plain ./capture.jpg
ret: **3:46**
